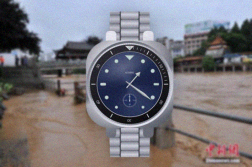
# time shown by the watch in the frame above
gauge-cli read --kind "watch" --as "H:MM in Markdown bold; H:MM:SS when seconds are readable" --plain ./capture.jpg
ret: **1:21**
